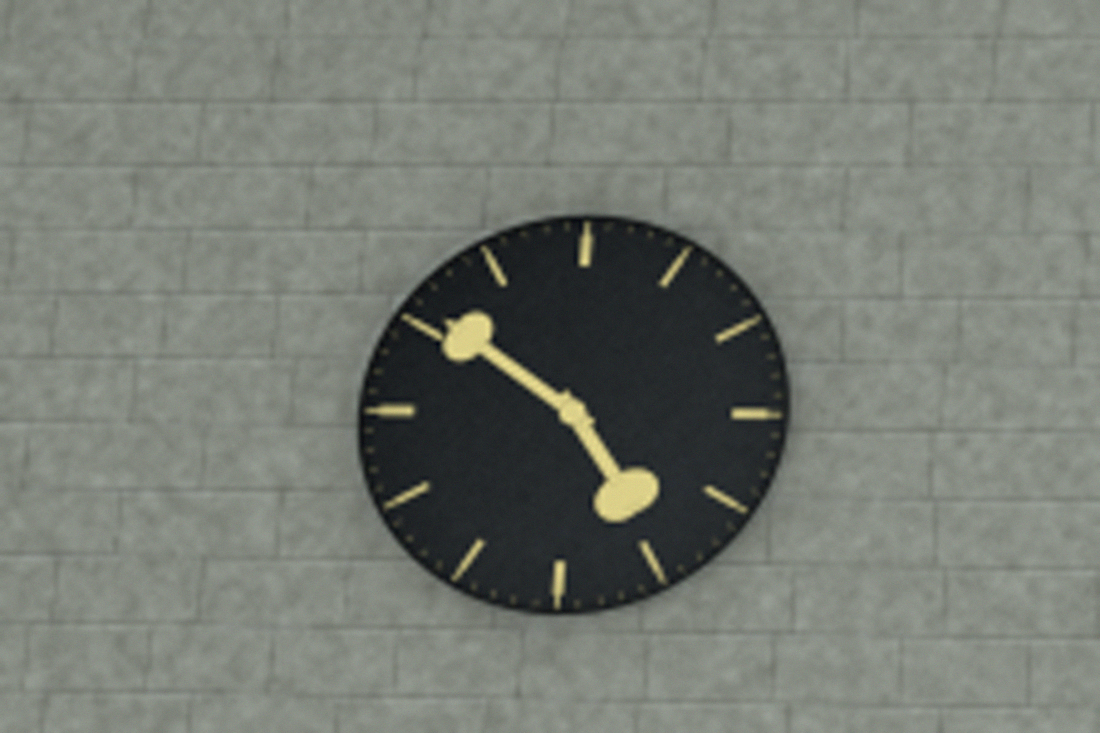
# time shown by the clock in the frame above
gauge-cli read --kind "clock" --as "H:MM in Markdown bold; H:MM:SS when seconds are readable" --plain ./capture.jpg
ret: **4:51**
